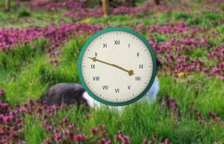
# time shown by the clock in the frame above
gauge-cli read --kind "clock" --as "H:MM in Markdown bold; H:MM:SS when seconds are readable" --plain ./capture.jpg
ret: **3:48**
